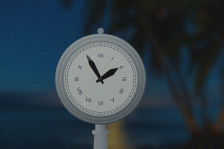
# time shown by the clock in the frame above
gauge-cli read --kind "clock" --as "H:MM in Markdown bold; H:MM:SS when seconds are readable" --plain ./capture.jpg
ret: **1:55**
